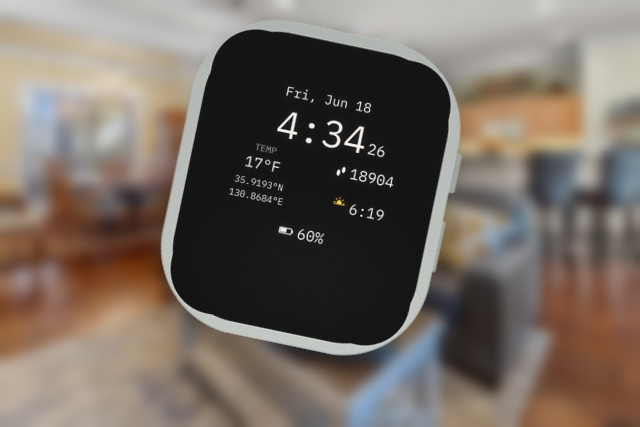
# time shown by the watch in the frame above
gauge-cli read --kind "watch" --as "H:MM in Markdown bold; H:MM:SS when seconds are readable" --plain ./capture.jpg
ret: **4:34:26**
